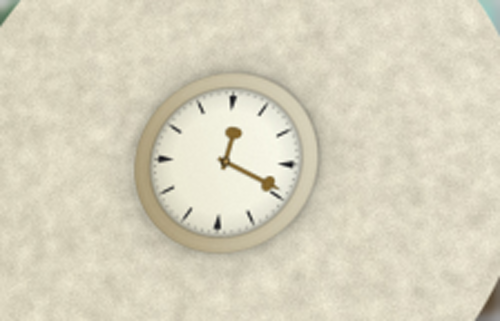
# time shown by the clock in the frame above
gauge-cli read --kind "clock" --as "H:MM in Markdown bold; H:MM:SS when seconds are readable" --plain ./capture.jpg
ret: **12:19**
